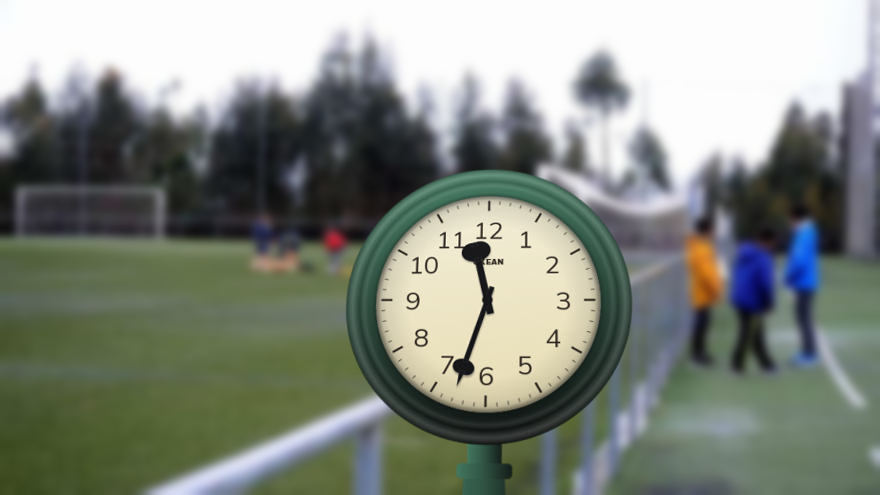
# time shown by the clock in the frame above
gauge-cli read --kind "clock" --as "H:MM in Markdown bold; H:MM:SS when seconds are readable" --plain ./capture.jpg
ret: **11:33**
